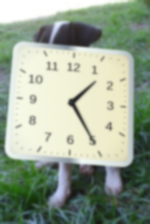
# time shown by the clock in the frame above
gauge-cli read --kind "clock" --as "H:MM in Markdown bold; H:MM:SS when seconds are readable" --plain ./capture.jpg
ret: **1:25**
